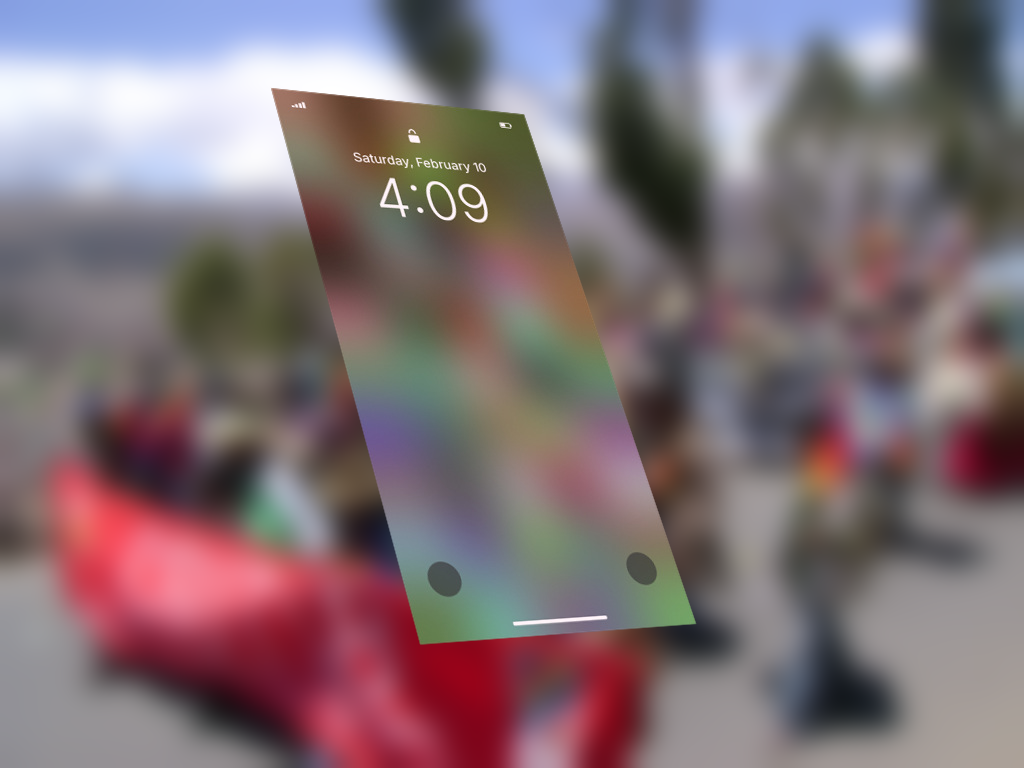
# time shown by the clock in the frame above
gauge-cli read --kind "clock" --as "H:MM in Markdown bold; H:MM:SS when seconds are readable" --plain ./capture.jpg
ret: **4:09**
